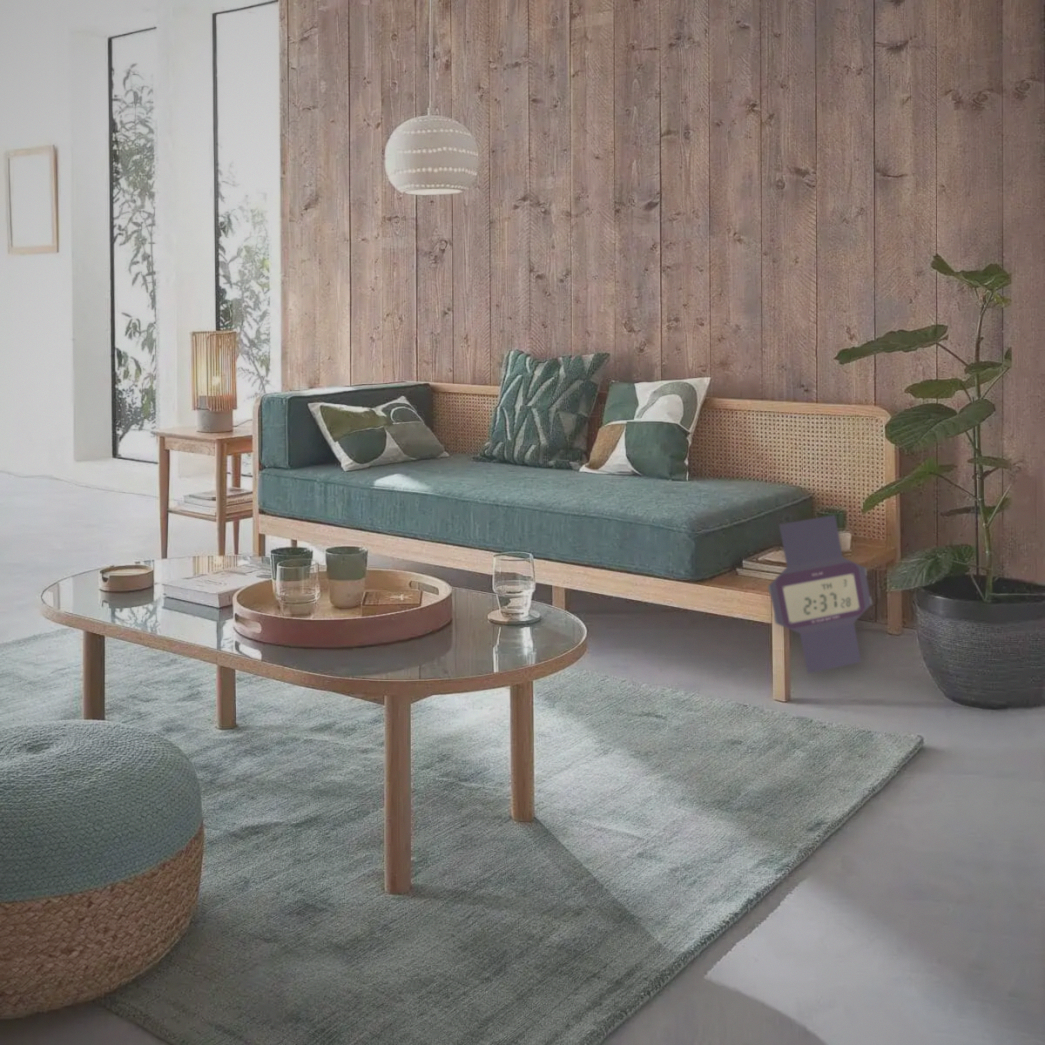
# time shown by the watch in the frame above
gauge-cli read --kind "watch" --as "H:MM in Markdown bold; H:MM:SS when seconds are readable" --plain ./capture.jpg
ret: **2:37**
